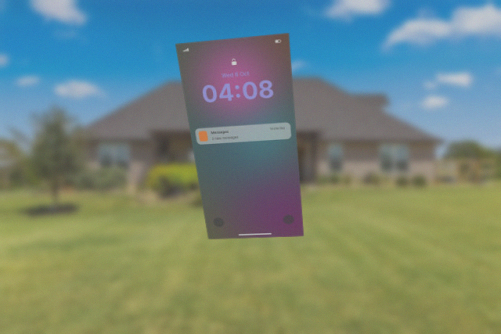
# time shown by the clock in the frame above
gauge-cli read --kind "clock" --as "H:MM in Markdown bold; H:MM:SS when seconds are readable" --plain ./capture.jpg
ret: **4:08**
